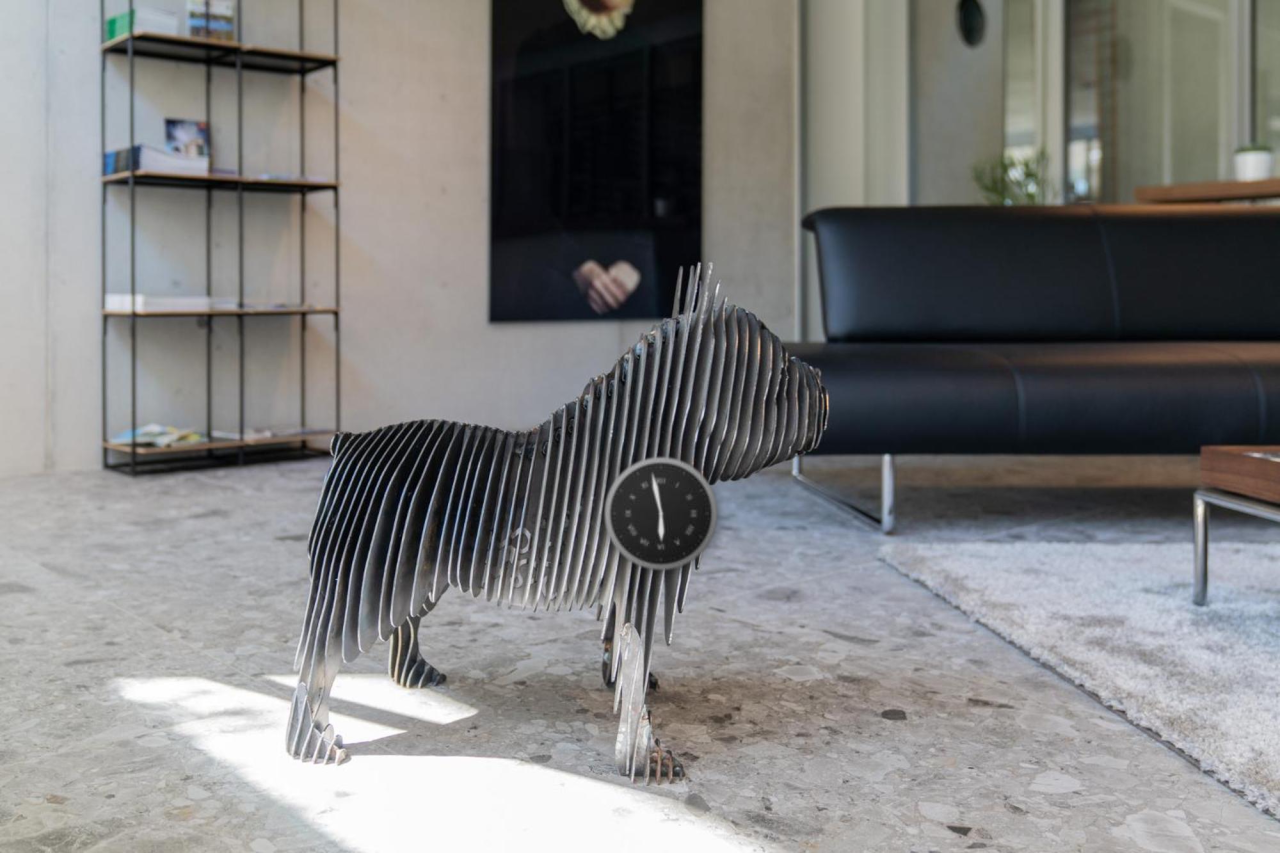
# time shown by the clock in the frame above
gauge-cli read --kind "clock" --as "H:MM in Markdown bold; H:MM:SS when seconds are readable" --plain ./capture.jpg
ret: **5:58**
